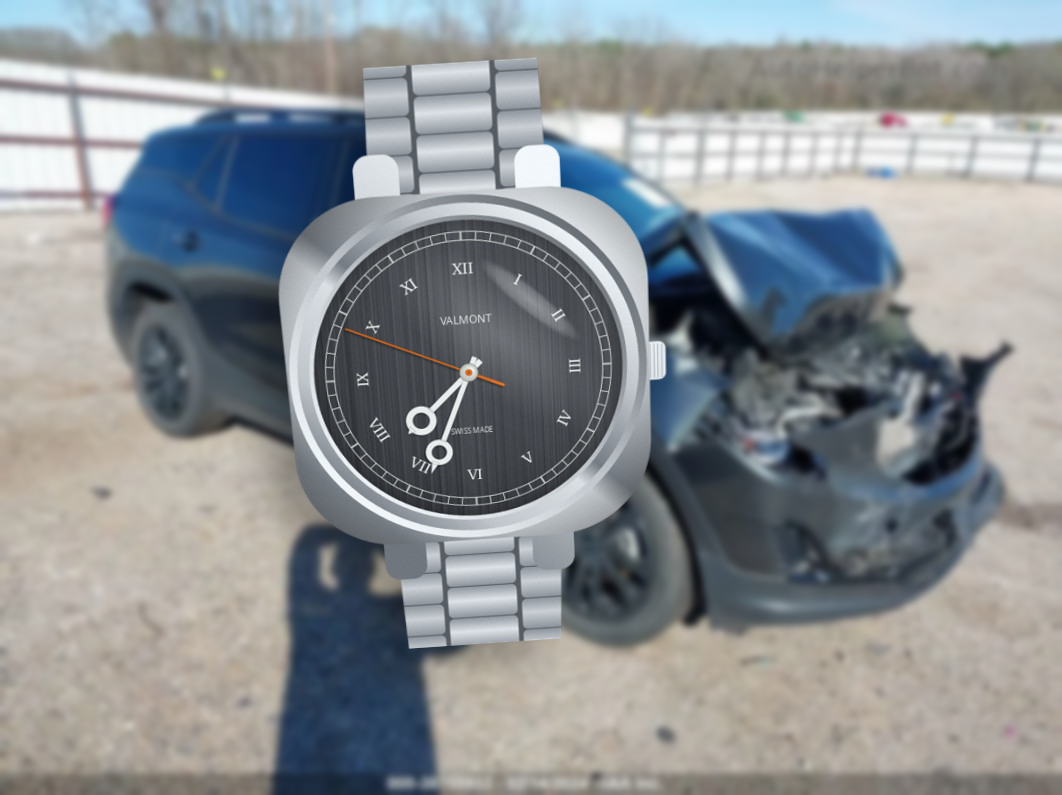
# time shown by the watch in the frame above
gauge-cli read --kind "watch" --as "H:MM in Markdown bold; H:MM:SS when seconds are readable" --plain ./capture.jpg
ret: **7:33:49**
